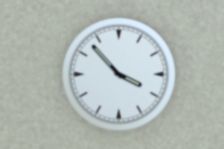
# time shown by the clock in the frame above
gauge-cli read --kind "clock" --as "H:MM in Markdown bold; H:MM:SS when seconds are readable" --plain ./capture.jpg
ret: **3:53**
